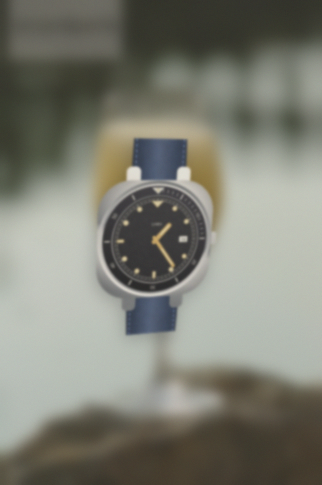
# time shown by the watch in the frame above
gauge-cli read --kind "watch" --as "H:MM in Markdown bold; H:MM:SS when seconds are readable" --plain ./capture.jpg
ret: **1:24**
